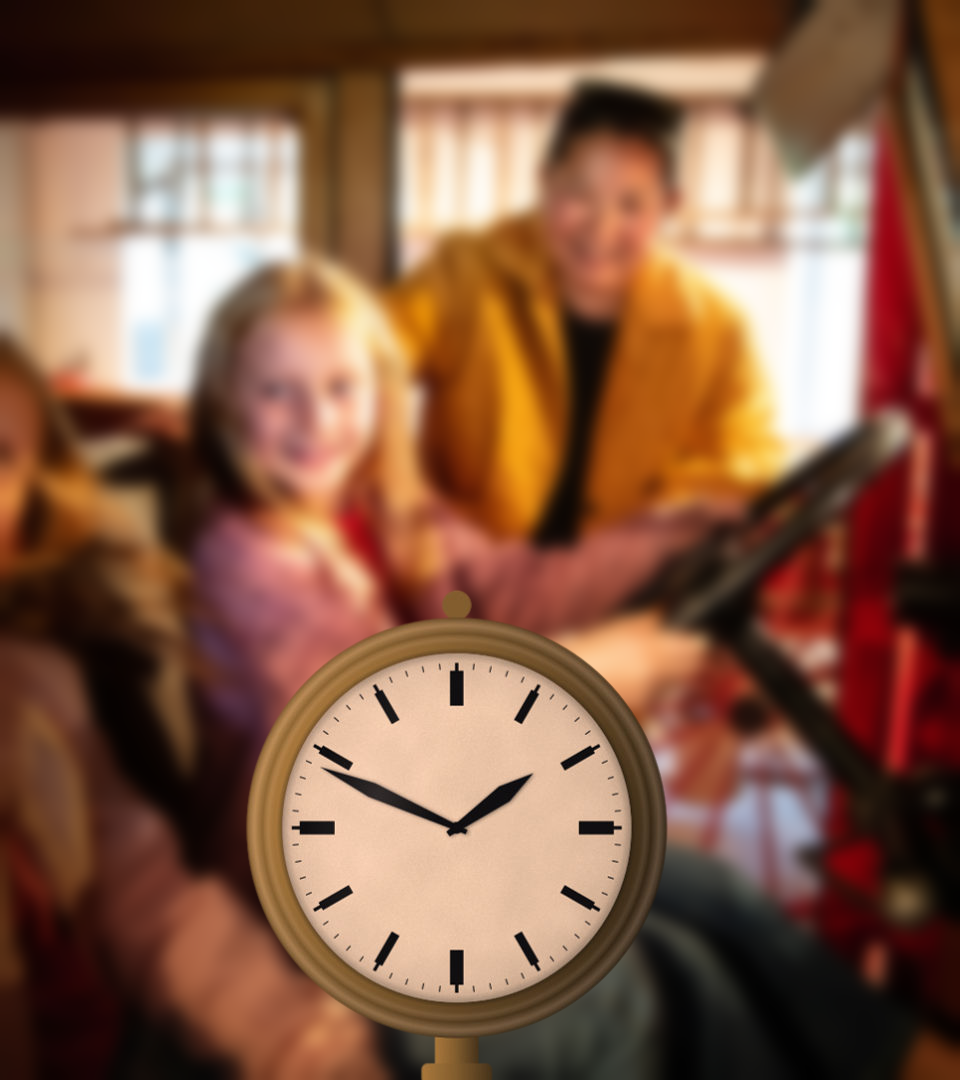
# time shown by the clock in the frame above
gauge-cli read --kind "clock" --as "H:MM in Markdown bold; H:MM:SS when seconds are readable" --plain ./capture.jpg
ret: **1:49**
